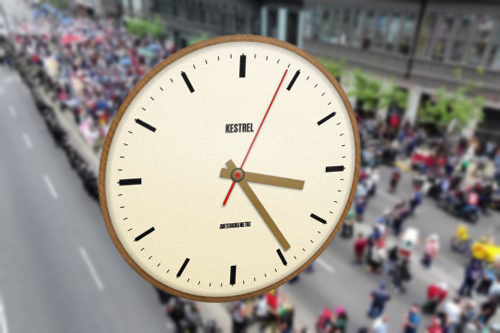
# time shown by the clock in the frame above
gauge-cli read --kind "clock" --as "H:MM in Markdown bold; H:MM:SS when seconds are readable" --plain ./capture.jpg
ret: **3:24:04**
